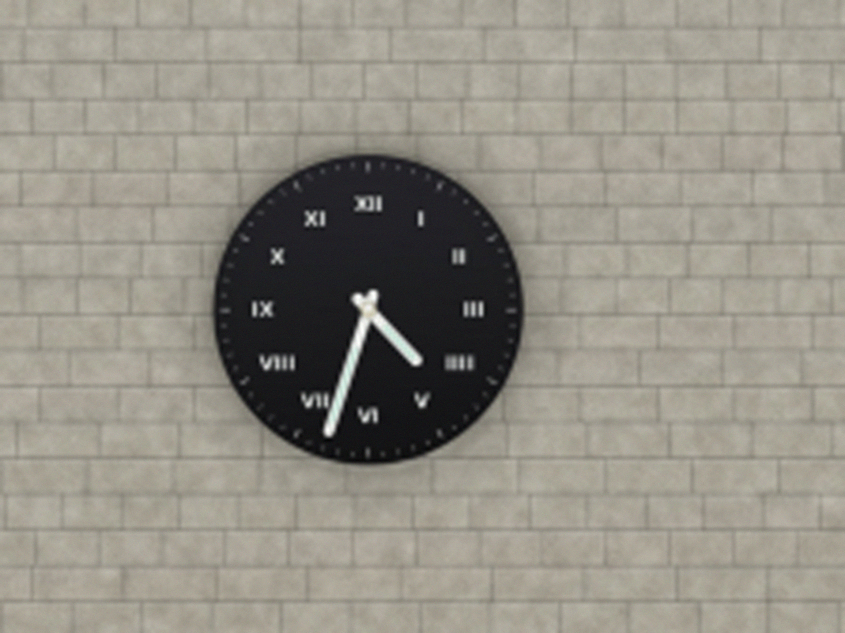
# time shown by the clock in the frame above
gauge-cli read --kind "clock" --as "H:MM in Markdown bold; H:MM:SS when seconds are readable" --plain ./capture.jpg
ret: **4:33**
